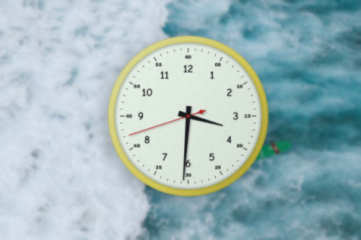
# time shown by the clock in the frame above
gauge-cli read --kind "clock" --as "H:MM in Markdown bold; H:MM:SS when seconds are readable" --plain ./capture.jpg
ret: **3:30:42**
